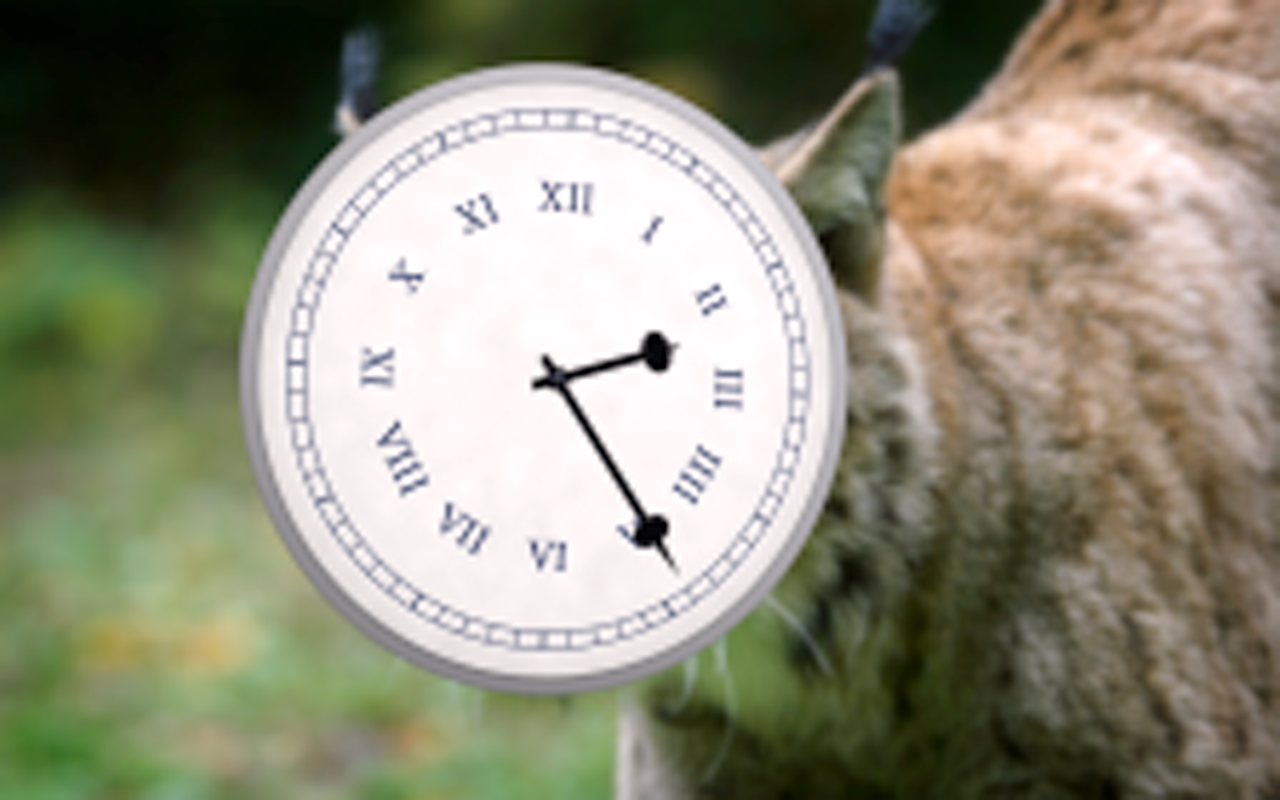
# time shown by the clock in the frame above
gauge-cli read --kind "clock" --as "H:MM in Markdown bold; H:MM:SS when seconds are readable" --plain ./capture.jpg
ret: **2:24**
